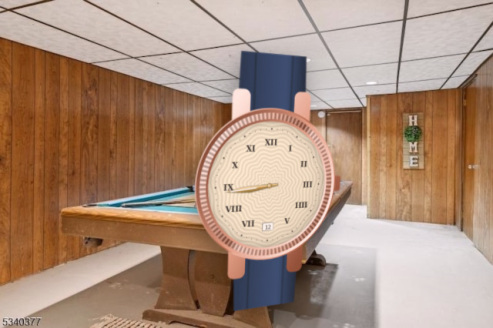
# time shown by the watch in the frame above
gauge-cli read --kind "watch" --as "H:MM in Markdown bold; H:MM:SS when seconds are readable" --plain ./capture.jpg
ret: **8:44**
